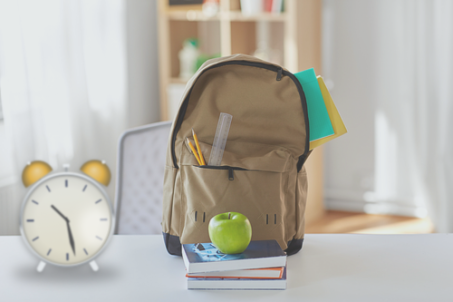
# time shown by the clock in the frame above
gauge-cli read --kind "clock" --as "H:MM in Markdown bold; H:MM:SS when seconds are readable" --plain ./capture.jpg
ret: **10:28**
